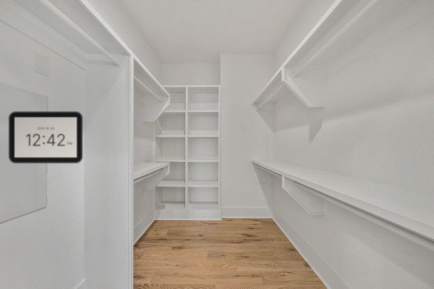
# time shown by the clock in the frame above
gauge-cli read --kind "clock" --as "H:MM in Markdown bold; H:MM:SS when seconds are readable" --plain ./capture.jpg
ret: **12:42**
